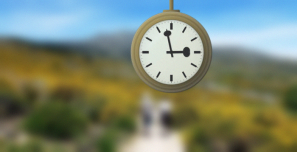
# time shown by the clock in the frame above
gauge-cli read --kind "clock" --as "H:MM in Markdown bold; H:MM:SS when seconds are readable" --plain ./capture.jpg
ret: **2:58**
